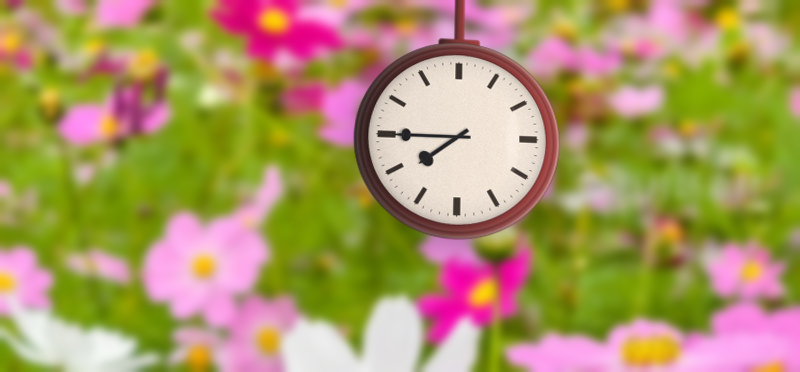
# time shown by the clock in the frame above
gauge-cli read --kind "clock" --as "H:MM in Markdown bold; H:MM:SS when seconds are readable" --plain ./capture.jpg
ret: **7:45**
